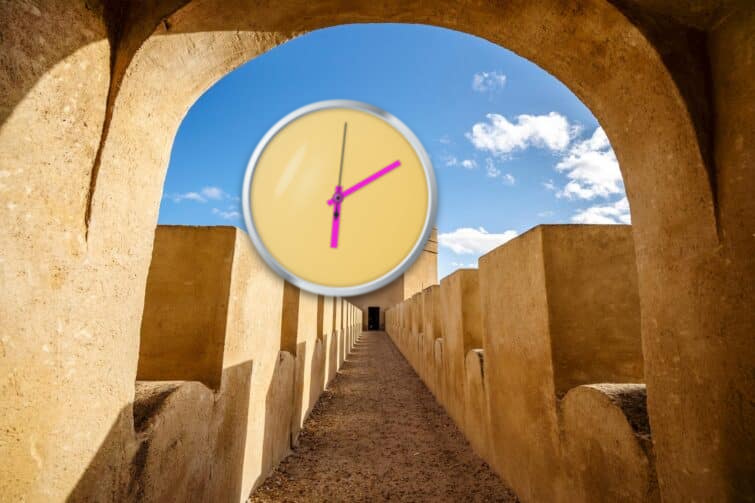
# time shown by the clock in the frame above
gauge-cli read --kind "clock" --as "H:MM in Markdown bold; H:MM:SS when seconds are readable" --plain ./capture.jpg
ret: **6:10:01**
